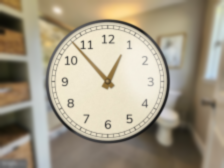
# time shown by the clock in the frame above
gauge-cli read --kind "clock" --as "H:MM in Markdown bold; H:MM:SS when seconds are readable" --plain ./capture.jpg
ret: **12:53**
